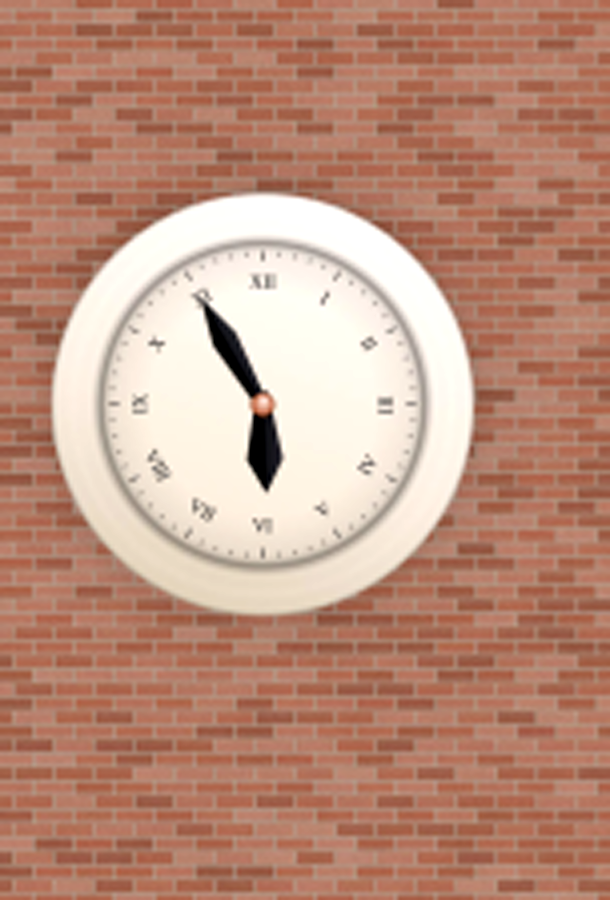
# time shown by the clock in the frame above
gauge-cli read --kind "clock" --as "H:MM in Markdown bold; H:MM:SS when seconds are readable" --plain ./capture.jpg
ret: **5:55**
